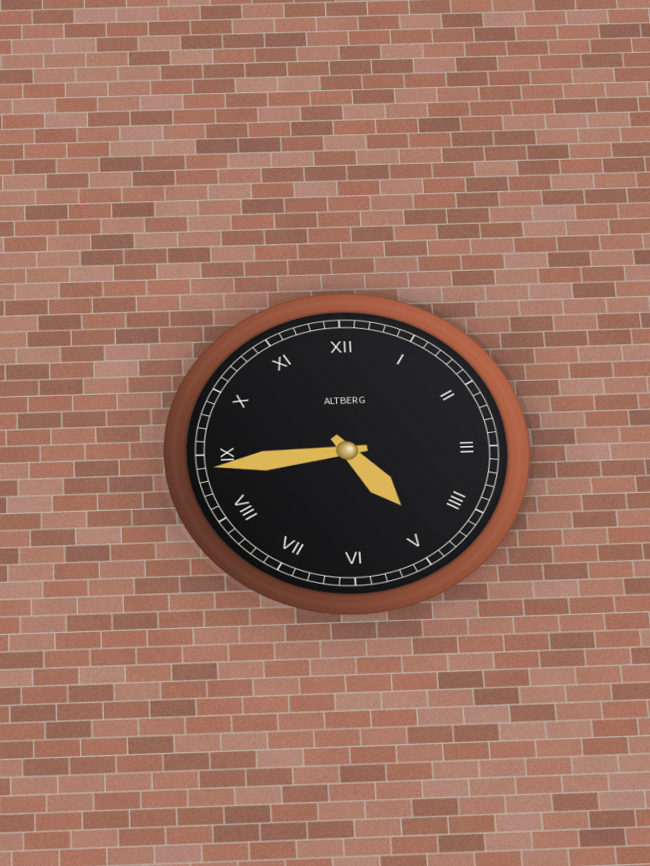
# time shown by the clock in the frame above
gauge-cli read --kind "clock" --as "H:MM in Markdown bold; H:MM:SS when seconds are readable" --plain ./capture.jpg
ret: **4:44**
